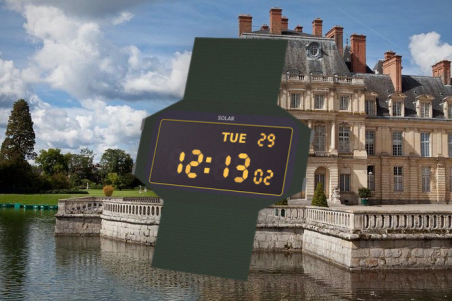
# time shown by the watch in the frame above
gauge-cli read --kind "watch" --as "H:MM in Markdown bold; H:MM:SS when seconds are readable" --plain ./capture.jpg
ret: **12:13:02**
